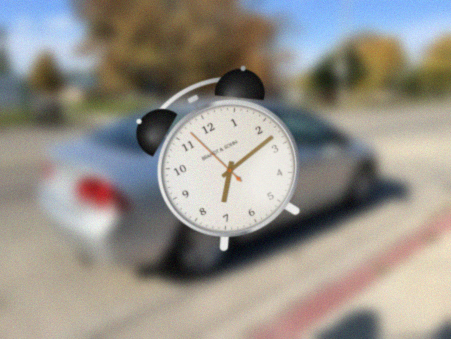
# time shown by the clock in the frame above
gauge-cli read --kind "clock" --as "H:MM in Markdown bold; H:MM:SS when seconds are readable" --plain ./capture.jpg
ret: **7:12:57**
